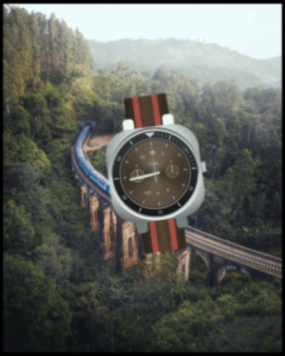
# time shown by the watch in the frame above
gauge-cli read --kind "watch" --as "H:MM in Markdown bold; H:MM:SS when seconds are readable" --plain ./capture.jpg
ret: **8:44**
